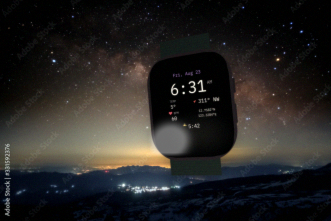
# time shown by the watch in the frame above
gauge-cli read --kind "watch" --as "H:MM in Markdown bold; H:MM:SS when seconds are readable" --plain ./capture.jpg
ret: **6:31**
